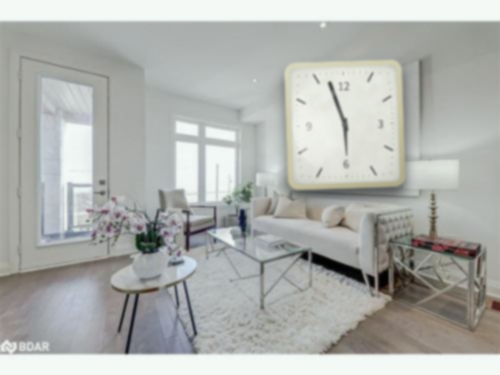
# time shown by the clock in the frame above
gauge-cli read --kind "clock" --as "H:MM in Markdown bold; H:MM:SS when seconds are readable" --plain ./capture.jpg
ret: **5:57**
